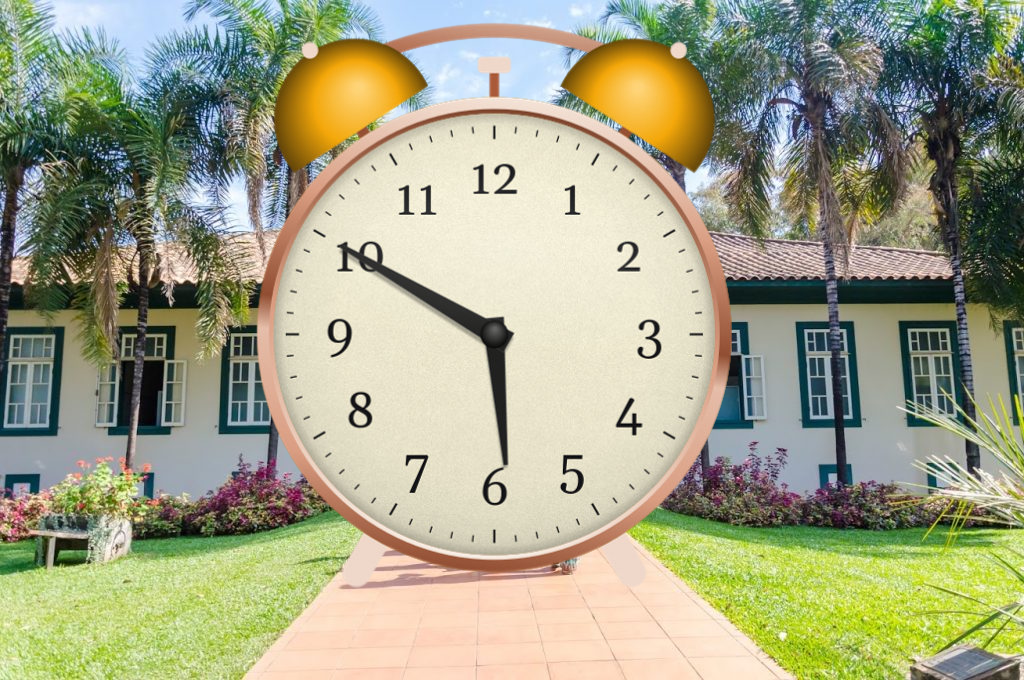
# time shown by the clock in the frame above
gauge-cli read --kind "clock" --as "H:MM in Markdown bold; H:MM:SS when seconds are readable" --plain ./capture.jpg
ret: **5:50**
